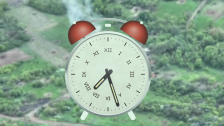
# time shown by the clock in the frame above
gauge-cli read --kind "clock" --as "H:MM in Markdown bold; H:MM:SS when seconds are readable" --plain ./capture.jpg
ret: **7:27**
